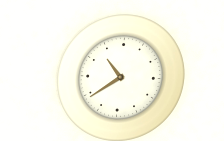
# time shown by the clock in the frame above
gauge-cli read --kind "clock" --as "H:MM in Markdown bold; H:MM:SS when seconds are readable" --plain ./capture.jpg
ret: **10:39**
